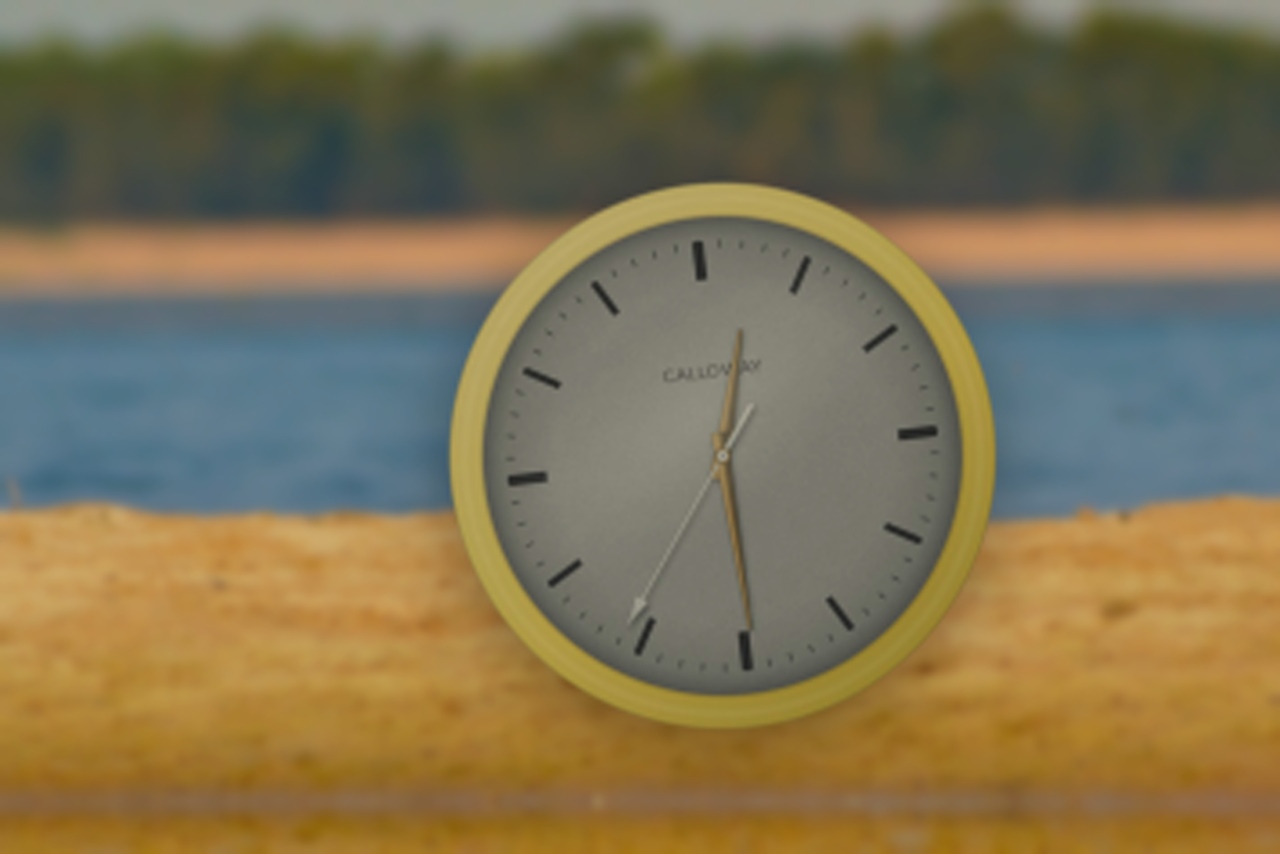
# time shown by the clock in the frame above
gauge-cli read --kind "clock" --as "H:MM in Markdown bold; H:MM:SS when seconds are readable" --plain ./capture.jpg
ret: **12:29:36**
